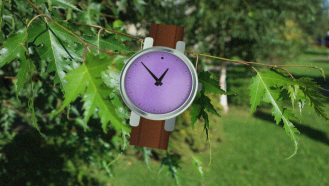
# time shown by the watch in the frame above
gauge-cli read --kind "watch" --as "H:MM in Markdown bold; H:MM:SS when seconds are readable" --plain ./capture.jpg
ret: **12:52**
